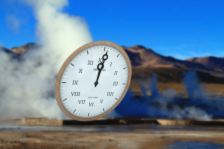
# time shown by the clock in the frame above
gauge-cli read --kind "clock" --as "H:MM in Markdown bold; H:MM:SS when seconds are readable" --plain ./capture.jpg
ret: **12:01**
